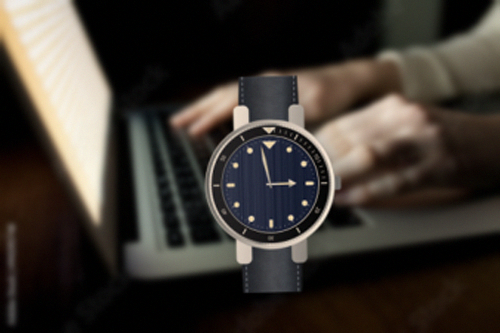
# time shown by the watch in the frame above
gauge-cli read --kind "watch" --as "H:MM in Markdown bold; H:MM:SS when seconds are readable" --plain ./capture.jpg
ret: **2:58**
